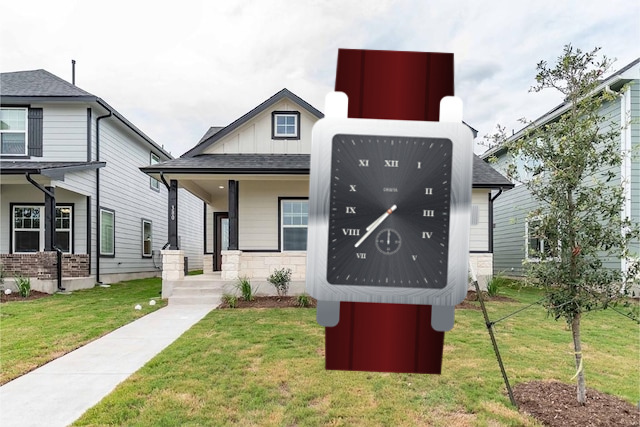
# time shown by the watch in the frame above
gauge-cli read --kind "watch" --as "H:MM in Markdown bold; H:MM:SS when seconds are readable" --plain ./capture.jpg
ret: **7:37**
